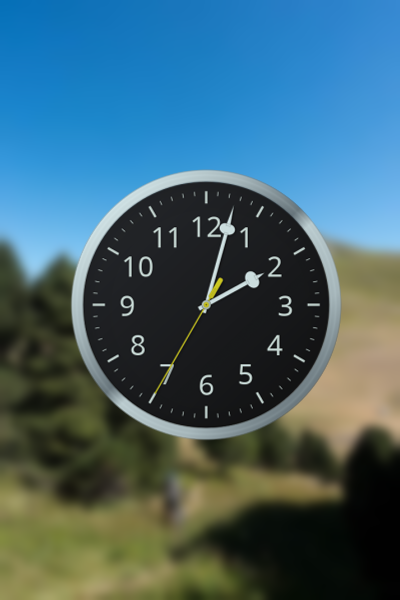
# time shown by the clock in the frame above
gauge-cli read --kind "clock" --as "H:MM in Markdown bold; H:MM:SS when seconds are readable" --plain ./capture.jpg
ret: **2:02:35**
